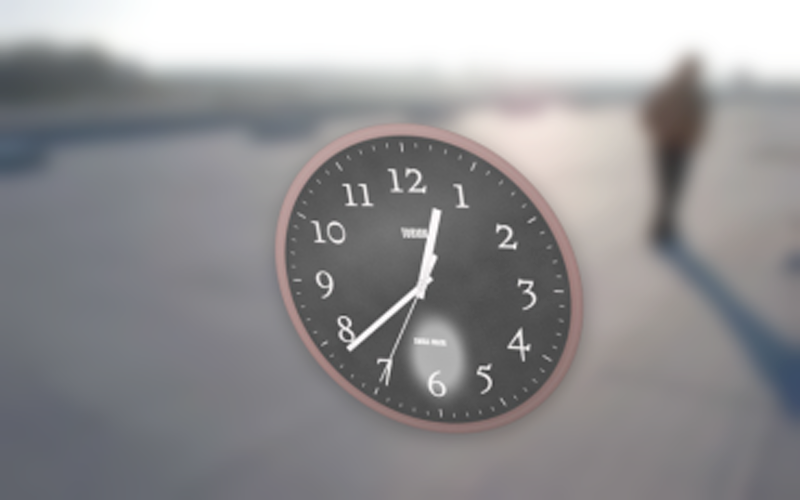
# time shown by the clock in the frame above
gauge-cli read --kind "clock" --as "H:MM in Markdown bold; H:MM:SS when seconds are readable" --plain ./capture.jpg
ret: **12:38:35**
